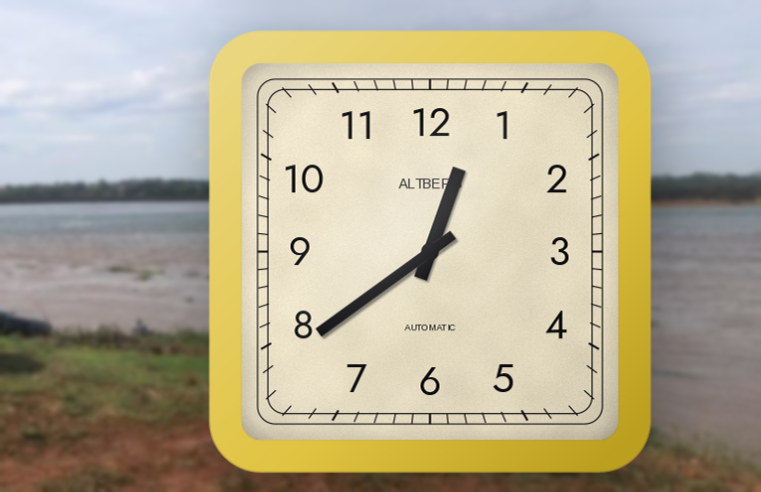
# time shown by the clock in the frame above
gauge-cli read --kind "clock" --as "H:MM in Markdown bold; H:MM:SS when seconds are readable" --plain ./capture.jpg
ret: **12:39**
